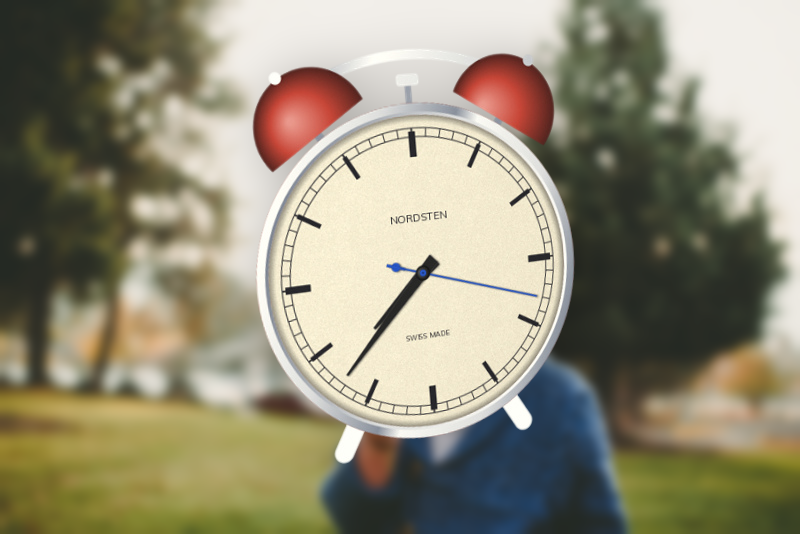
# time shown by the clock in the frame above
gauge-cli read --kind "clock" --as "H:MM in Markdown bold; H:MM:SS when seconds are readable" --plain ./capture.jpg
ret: **7:37:18**
